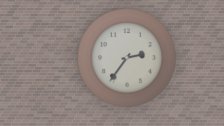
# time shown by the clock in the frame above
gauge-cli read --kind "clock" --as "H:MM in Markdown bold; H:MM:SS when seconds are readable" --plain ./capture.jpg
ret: **2:36**
